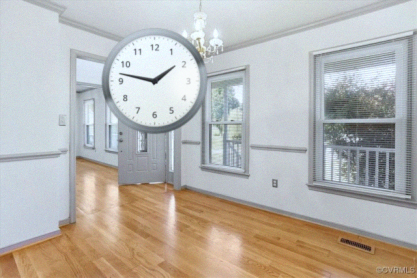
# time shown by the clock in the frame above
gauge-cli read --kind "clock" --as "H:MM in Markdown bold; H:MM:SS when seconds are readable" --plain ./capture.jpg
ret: **1:47**
